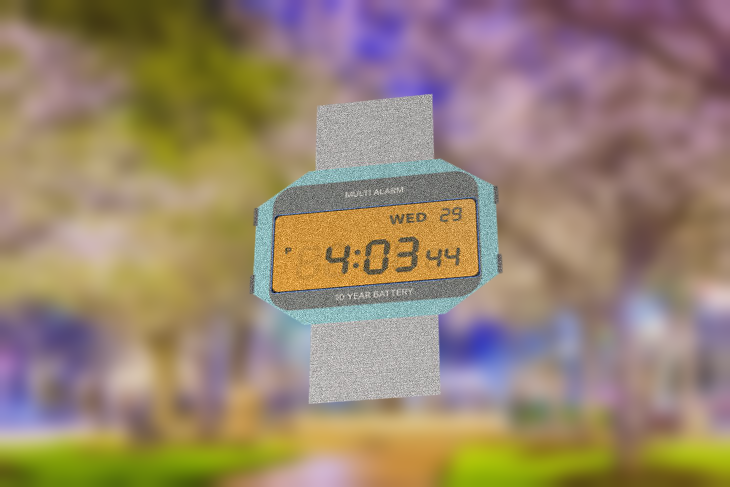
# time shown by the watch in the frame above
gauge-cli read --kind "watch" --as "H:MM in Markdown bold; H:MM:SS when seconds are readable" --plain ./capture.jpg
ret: **4:03:44**
